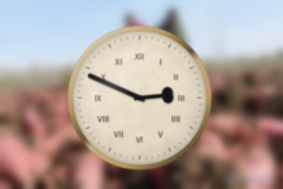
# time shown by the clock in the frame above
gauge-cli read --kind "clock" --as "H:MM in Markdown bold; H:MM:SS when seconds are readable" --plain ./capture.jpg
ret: **2:49**
